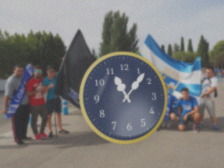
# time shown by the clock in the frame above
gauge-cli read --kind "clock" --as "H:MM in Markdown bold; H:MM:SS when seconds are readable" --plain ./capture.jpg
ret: **11:07**
